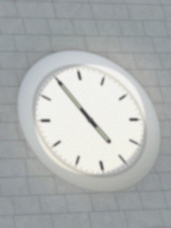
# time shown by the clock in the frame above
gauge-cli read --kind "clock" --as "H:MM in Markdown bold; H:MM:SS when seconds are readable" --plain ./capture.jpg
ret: **4:55**
